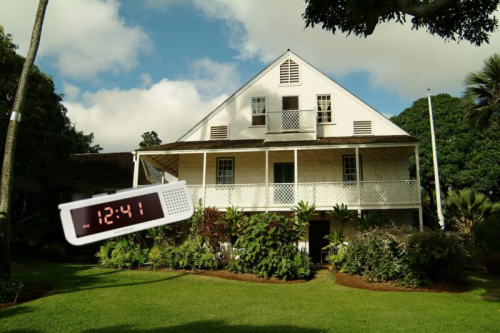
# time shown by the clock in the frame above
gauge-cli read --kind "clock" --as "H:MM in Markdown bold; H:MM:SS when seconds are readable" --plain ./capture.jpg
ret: **12:41**
